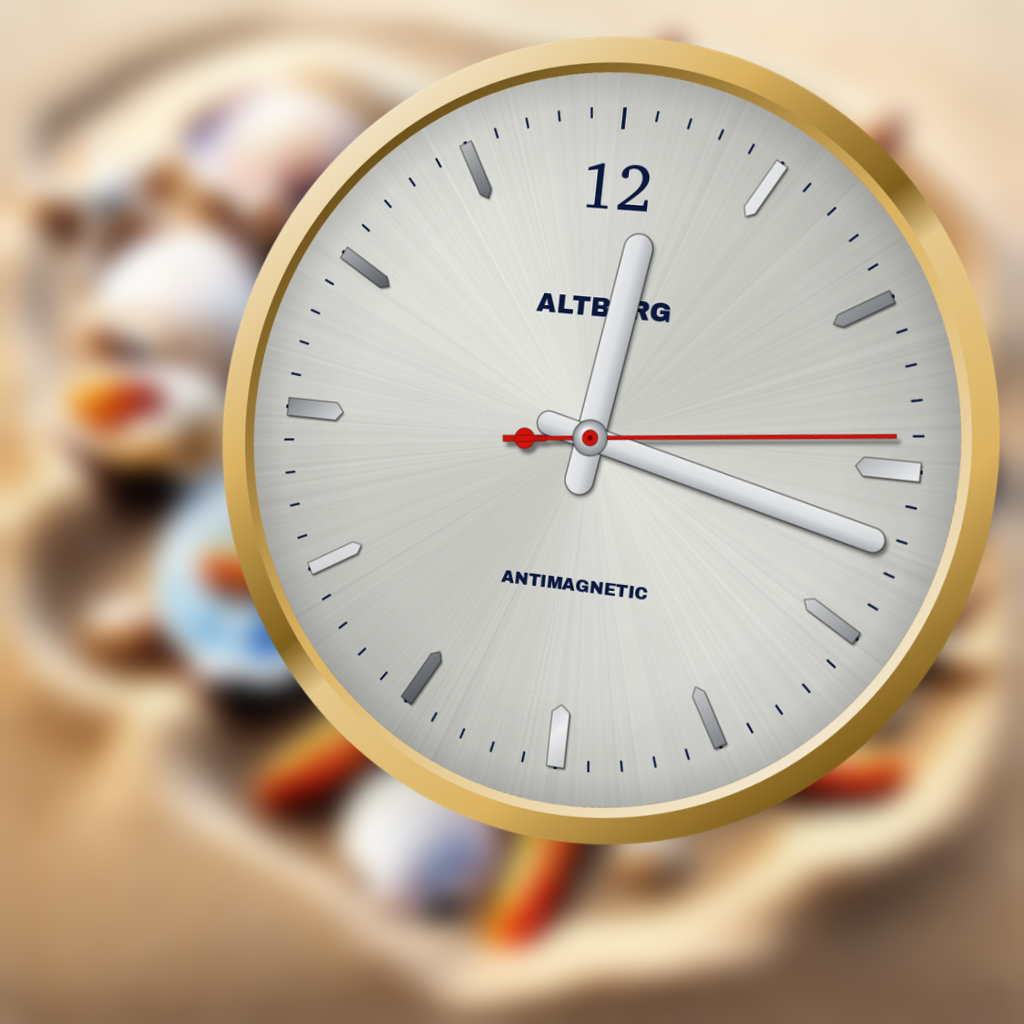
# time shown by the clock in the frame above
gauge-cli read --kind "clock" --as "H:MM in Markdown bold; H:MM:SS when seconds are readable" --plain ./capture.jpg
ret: **12:17:14**
